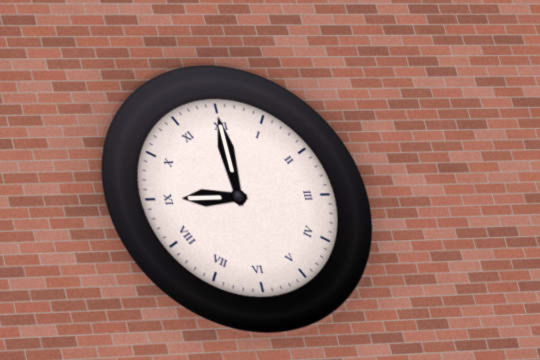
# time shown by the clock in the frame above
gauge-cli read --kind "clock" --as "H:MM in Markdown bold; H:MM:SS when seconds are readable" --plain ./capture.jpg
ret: **9:00**
